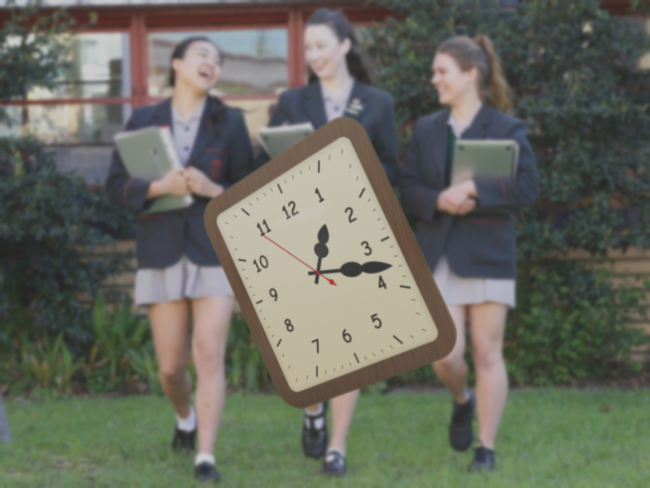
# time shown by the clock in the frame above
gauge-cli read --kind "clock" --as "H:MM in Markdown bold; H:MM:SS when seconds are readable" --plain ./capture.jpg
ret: **1:17:54**
